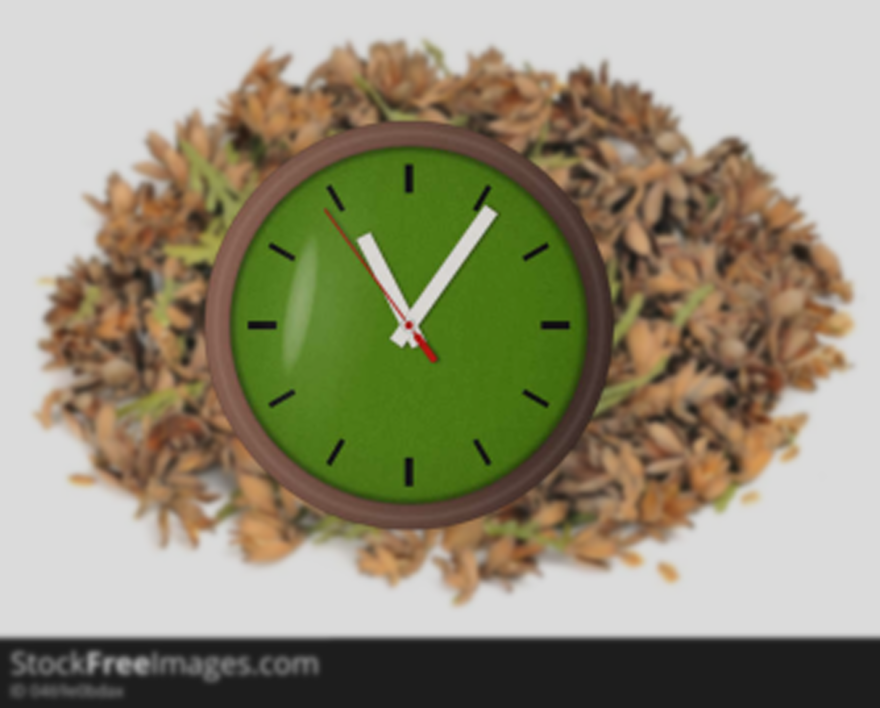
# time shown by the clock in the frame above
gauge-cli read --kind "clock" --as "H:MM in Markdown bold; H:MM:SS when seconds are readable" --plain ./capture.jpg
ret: **11:05:54**
